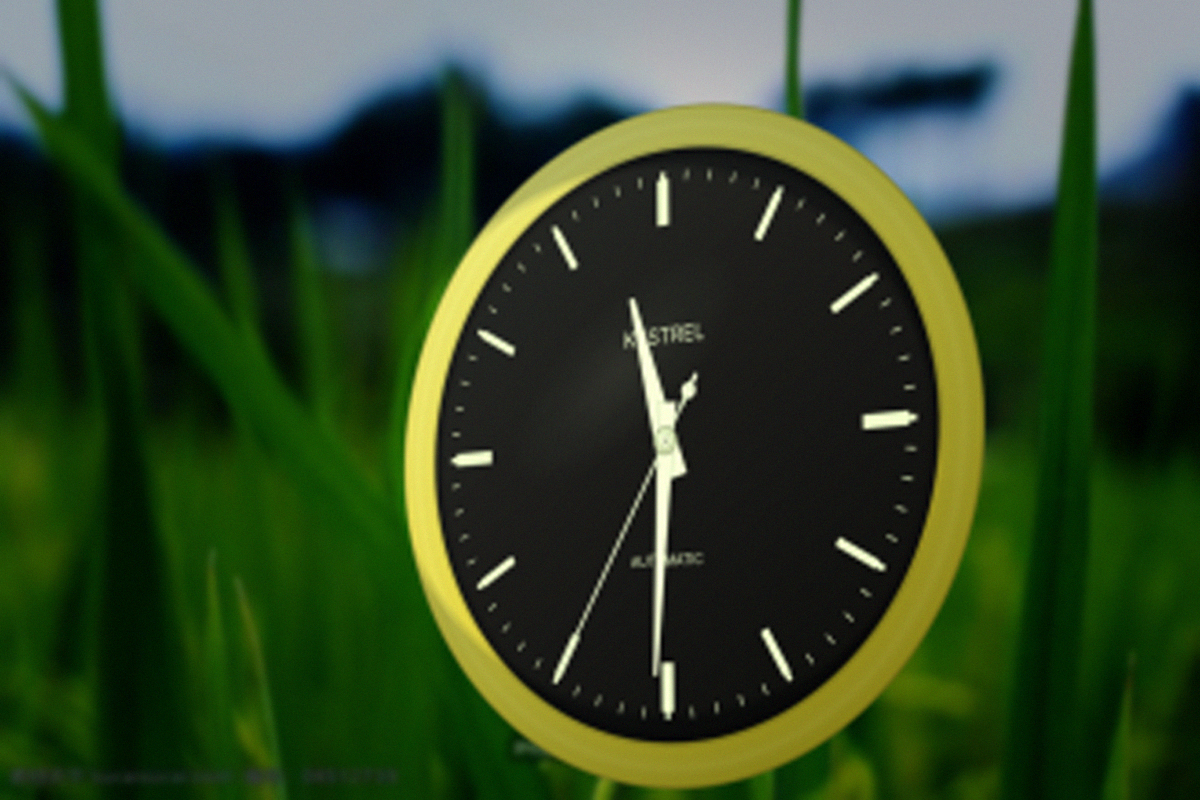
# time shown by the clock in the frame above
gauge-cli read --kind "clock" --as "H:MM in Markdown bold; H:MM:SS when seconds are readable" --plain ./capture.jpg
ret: **11:30:35**
